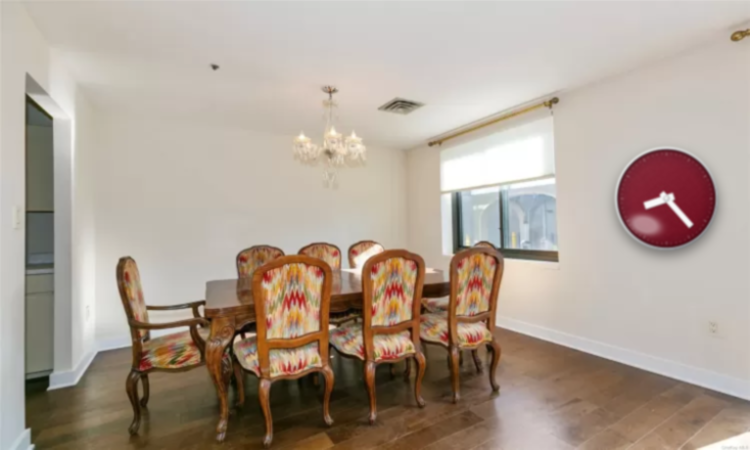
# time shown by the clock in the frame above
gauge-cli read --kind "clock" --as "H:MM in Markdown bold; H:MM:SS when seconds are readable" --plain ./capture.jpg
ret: **8:23**
